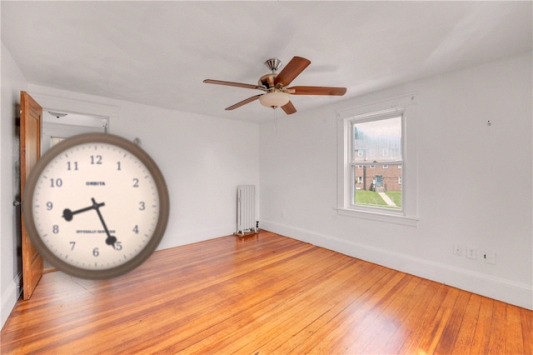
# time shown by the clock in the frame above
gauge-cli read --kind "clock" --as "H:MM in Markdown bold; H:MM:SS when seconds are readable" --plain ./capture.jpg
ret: **8:26**
